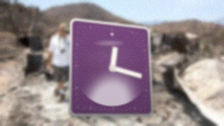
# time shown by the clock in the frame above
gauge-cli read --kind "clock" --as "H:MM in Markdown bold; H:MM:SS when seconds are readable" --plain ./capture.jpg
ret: **12:17**
